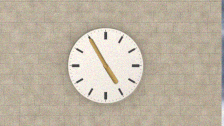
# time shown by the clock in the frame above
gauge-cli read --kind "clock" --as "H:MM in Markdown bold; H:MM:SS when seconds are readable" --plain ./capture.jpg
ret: **4:55**
